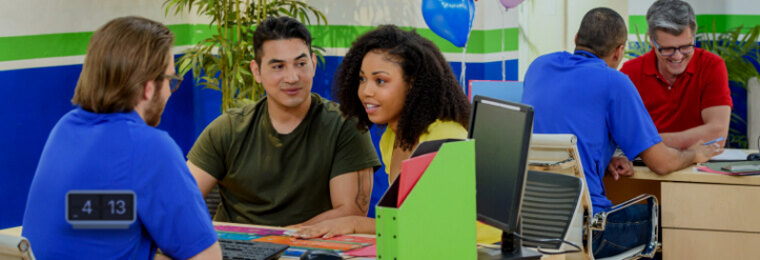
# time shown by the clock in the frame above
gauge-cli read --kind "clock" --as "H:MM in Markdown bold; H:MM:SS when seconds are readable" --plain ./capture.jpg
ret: **4:13**
